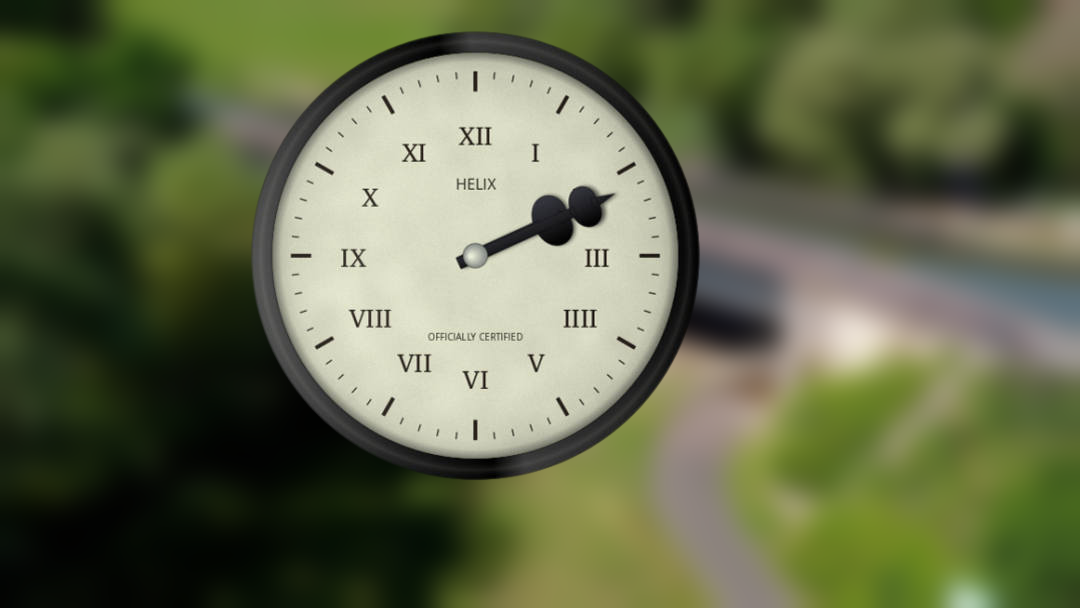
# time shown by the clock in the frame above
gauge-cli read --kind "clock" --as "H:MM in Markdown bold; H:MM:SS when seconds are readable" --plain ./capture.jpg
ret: **2:11**
